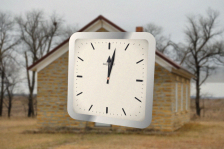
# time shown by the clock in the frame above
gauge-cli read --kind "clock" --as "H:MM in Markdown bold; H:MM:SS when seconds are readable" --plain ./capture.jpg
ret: **12:02**
